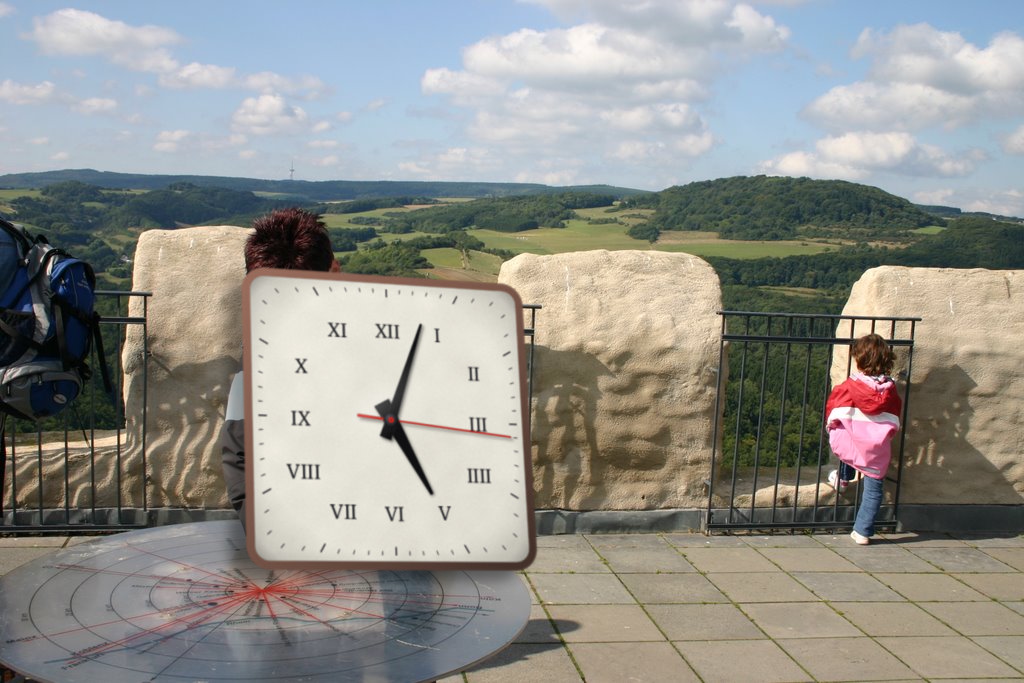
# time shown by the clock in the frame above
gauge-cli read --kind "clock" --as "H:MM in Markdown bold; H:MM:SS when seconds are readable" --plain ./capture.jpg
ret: **5:03:16**
